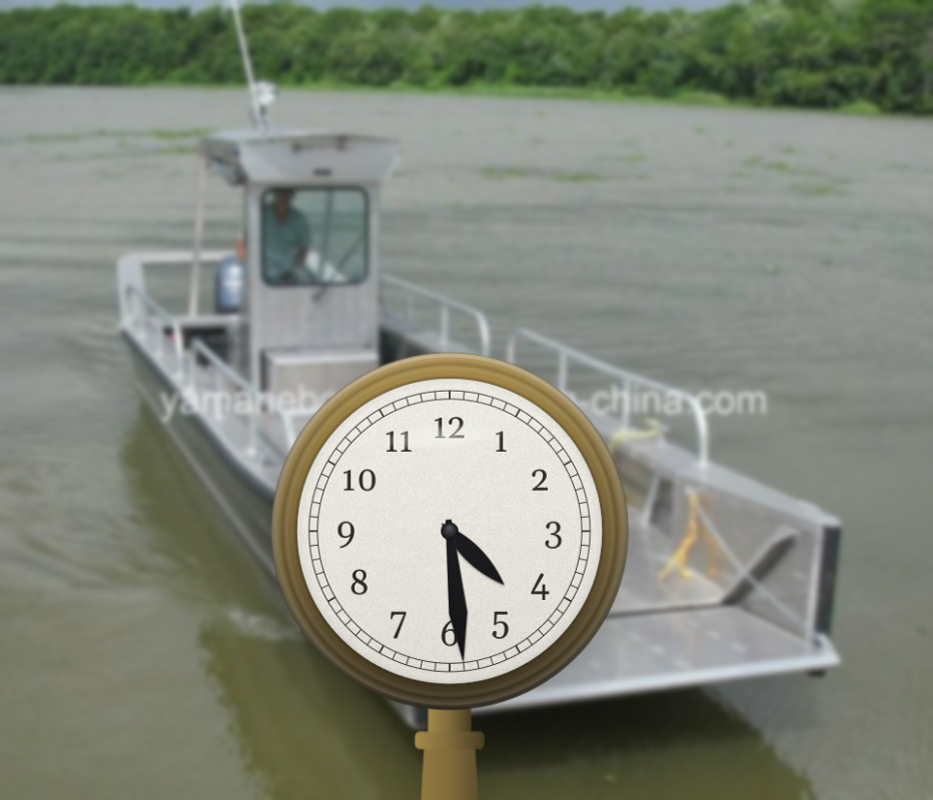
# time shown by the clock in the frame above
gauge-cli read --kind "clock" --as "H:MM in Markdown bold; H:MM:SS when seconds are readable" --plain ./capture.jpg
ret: **4:29**
